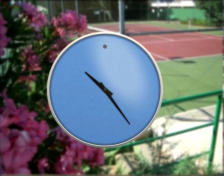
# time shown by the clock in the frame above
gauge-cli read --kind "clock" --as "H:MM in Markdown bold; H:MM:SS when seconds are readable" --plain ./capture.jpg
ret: **10:24**
